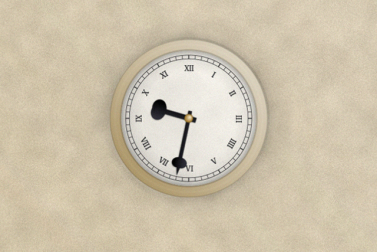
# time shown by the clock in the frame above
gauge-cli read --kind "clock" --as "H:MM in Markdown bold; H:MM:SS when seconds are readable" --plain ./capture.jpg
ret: **9:32**
